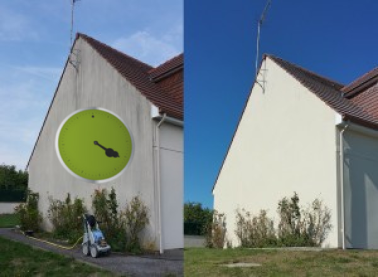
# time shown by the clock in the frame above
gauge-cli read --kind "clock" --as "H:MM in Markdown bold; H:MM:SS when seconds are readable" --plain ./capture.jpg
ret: **4:21**
